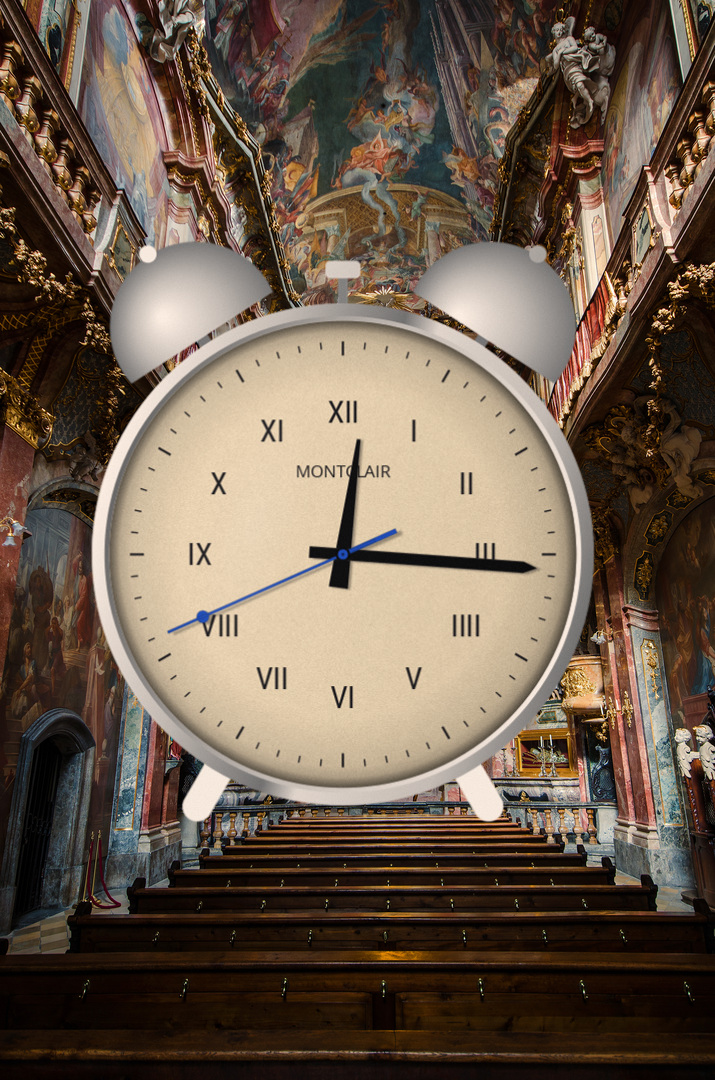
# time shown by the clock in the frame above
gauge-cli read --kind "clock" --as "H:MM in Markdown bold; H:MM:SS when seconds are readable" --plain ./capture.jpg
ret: **12:15:41**
